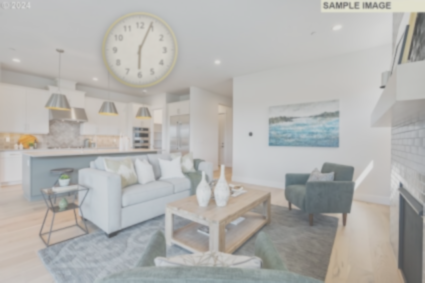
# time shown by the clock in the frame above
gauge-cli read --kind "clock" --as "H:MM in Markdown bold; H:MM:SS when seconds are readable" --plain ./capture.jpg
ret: **6:04**
